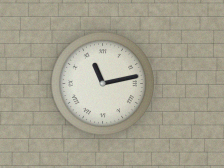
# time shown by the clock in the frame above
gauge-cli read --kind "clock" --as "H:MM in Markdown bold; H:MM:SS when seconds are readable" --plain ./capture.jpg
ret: **11:13**
